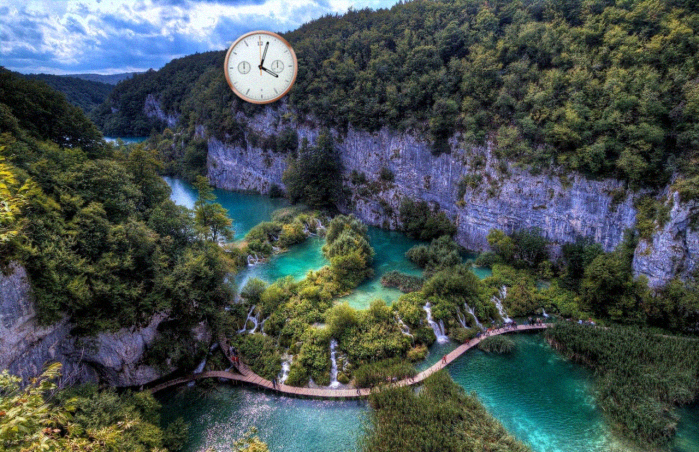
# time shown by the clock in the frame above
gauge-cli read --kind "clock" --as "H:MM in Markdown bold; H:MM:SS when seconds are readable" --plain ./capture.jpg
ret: **4:03**
